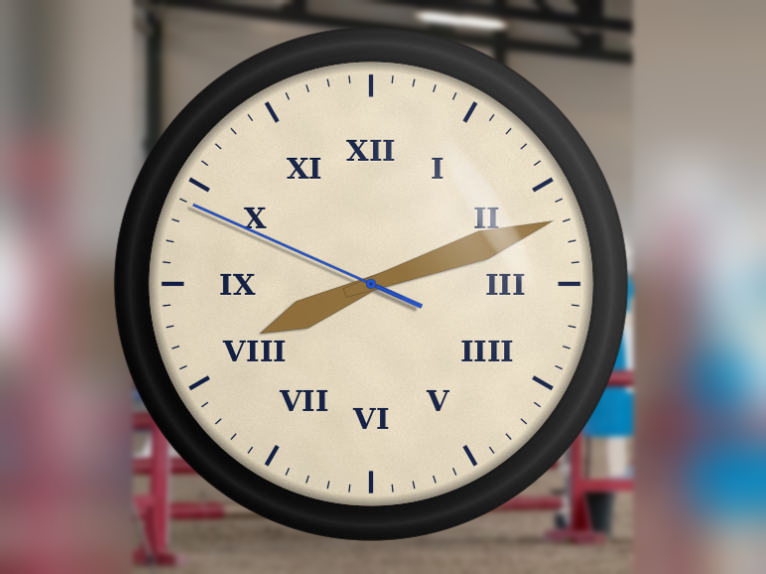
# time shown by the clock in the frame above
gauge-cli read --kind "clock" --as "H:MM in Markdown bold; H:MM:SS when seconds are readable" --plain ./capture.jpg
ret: **8:11:49**
